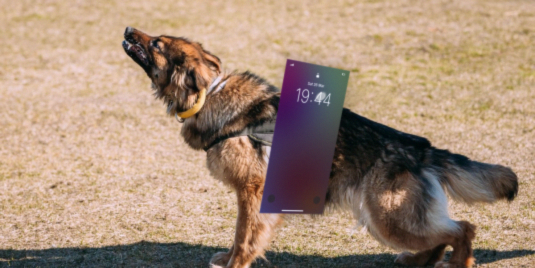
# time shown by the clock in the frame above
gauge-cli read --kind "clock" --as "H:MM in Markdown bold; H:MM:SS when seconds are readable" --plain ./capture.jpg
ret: **19:44**
